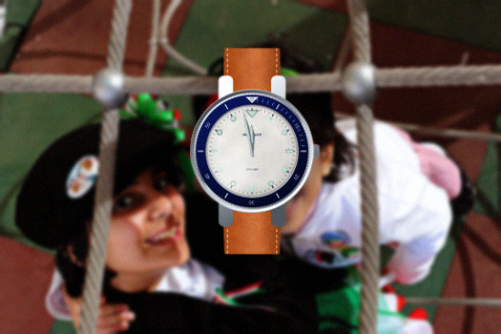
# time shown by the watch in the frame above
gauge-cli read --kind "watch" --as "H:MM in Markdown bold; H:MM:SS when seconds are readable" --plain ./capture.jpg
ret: **11:58**
